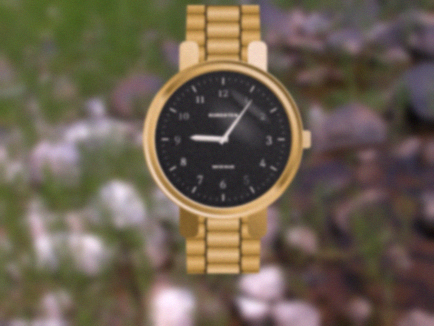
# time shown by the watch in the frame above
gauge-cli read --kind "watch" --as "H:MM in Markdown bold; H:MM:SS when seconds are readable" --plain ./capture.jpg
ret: **9:06**
